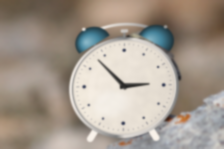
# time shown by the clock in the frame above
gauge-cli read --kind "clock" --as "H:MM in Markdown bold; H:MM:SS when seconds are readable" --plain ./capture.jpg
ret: **2:53**
